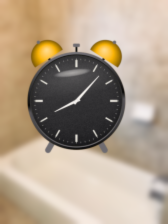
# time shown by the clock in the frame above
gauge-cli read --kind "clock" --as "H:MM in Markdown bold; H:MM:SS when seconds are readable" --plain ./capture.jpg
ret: **8:07**
